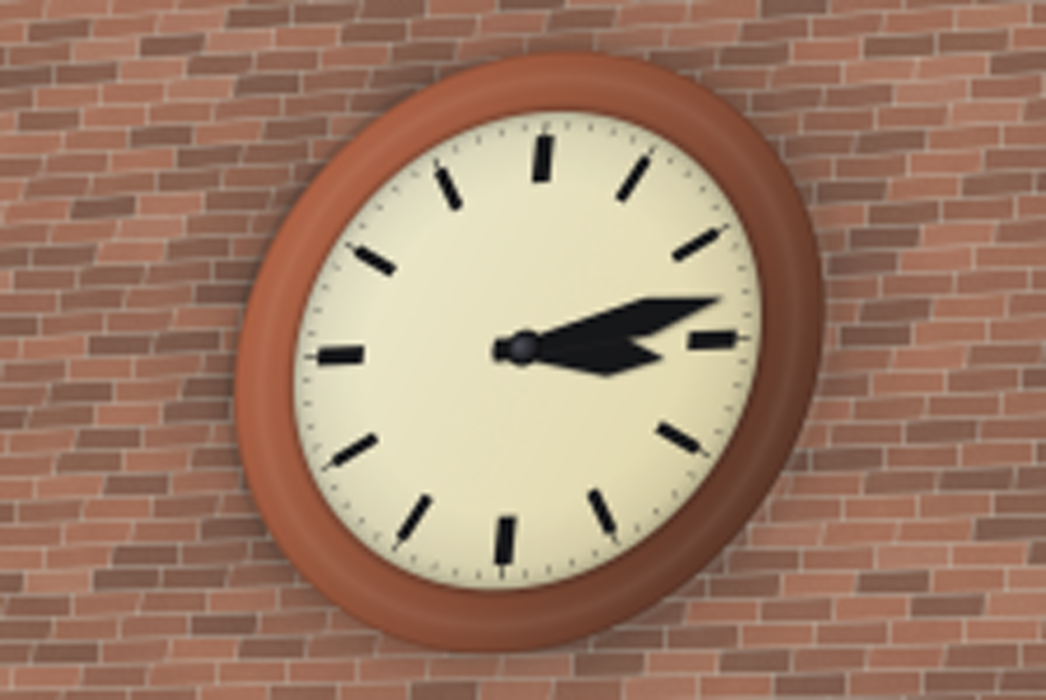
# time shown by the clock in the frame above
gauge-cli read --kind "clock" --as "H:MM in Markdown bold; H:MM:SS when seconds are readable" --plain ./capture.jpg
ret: **3:13**
